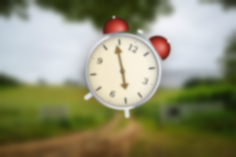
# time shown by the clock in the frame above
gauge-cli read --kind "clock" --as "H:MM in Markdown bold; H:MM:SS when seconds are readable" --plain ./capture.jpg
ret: **4:54**
